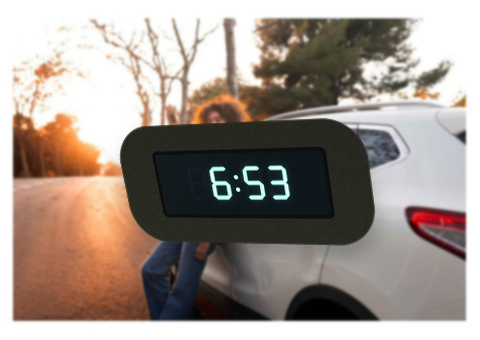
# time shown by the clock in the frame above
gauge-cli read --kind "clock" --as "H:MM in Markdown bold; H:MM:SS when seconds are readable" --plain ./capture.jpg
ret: **6:53**
